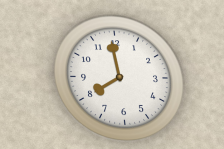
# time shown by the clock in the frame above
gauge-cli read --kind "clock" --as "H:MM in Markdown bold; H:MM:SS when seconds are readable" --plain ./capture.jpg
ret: **7:59**
